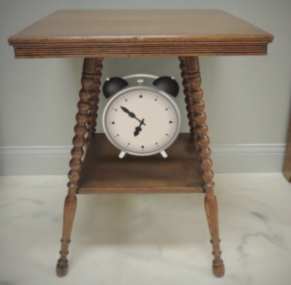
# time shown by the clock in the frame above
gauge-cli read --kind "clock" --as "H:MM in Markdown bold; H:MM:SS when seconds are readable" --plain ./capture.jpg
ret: **6:52**
